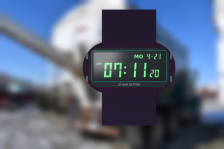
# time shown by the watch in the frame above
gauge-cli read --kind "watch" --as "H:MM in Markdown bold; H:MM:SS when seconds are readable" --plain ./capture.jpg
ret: **7:11:20**
